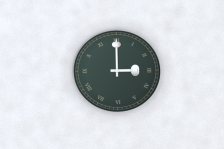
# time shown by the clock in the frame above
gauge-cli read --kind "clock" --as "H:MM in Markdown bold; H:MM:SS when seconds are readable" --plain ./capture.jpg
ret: **3:00**
